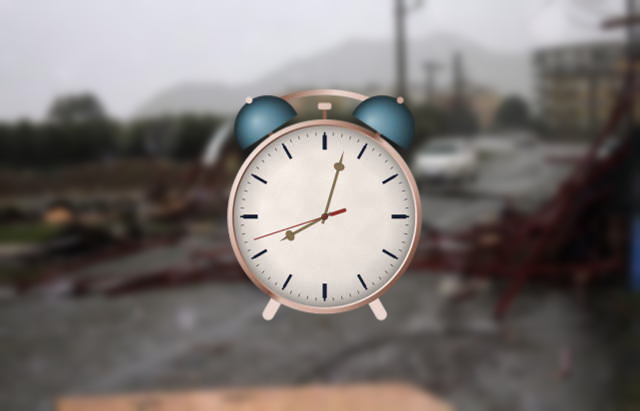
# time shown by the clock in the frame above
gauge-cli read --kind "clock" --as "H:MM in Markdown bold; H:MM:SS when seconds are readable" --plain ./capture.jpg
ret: **8:02:42**
